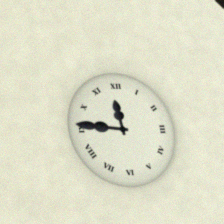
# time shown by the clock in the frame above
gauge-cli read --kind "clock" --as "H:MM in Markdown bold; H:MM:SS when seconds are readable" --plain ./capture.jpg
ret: **11:46**
